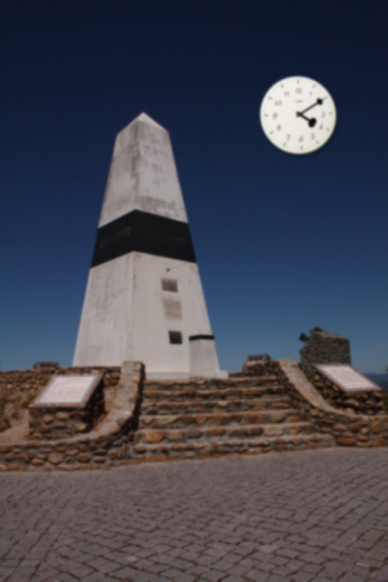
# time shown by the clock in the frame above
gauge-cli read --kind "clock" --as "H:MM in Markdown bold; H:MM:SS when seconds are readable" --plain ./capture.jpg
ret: **4:10**
